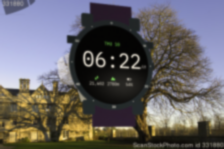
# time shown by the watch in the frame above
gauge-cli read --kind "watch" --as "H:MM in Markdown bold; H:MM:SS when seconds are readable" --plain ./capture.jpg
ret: **6:22**
